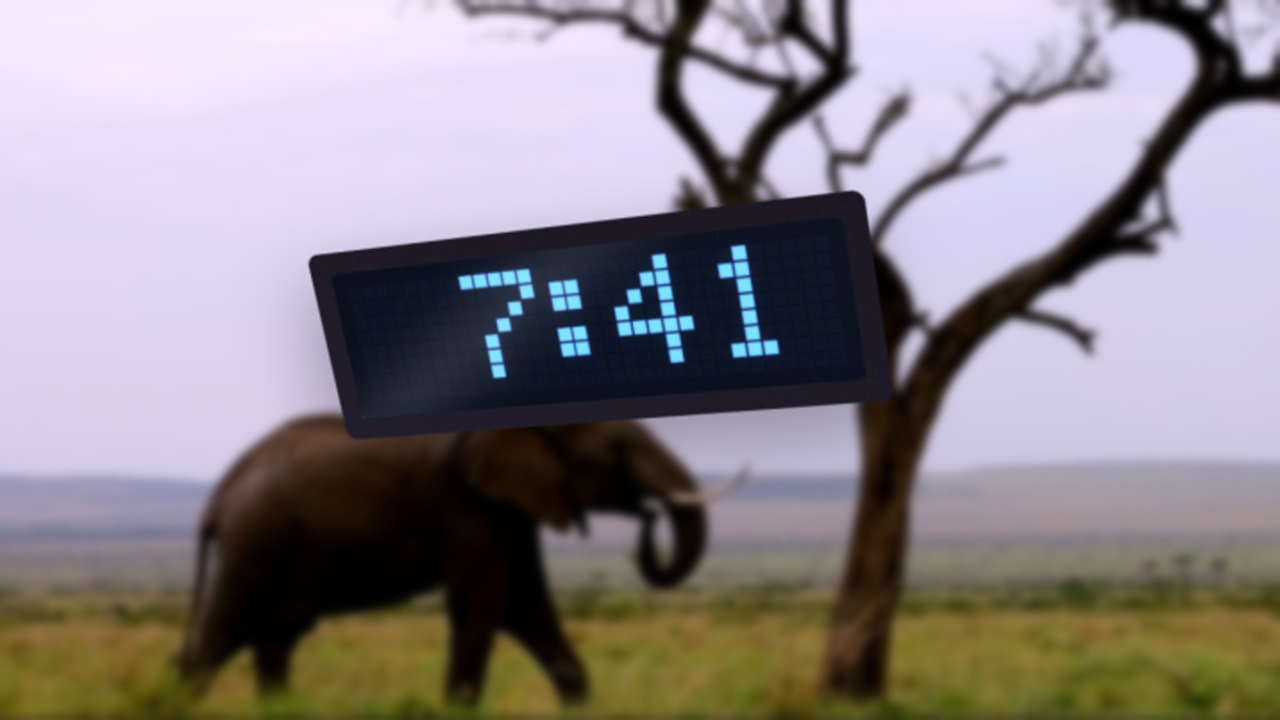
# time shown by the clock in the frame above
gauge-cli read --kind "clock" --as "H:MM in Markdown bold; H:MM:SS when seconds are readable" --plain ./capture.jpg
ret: **7:41**
